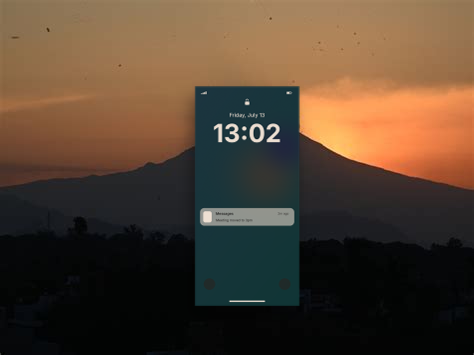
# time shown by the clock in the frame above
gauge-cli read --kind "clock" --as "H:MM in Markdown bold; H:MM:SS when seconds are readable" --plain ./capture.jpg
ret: **13:02**
